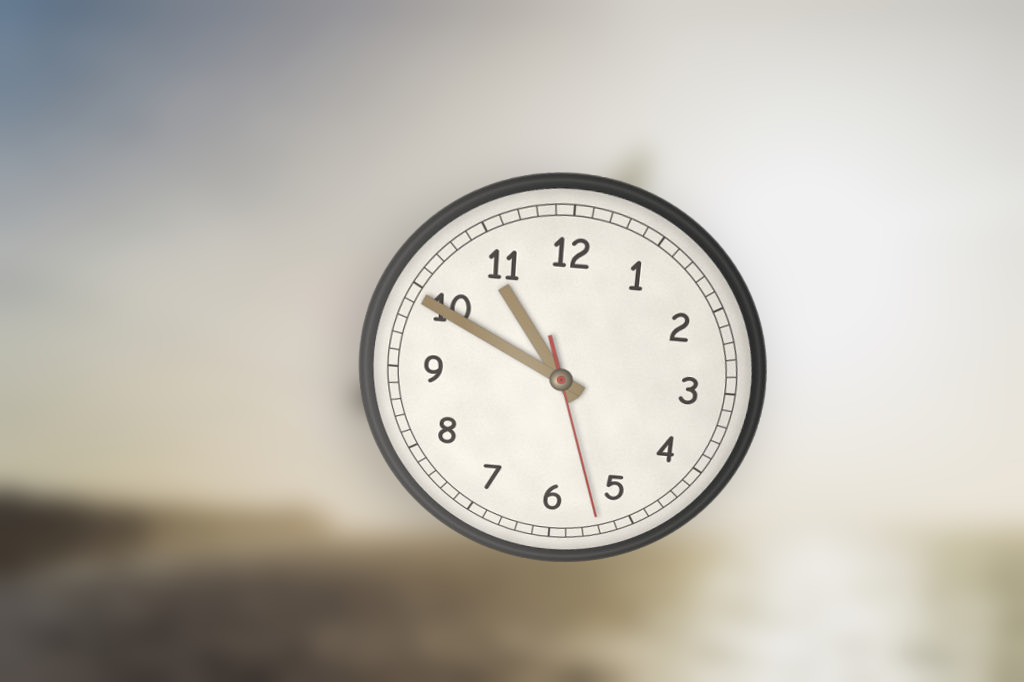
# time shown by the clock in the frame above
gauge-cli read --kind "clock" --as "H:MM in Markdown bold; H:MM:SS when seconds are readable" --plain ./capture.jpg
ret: **10:49:27**
